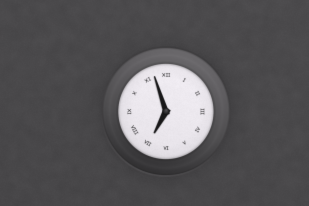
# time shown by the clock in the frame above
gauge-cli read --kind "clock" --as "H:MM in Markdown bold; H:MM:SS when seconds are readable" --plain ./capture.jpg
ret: **6:57**
